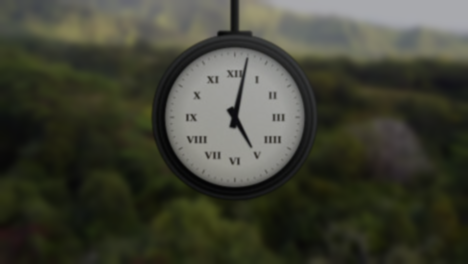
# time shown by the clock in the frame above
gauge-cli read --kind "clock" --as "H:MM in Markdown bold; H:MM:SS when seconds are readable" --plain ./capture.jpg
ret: **5:02**
